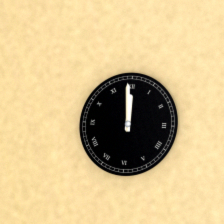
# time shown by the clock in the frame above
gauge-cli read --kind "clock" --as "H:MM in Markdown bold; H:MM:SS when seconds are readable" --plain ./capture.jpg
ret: **11:59**
